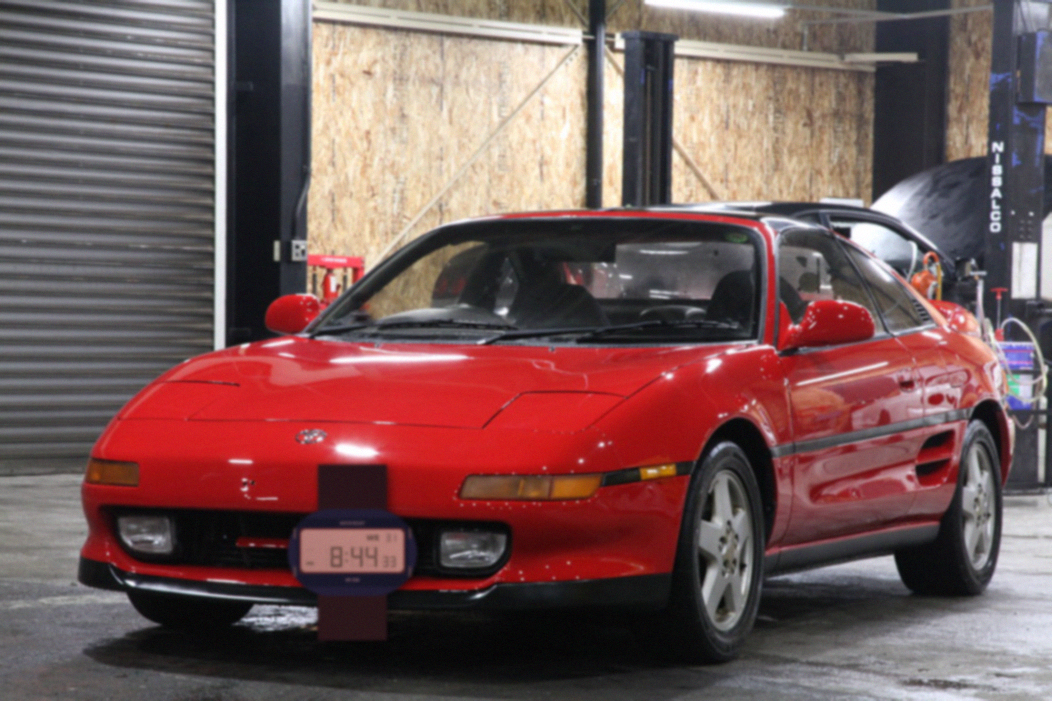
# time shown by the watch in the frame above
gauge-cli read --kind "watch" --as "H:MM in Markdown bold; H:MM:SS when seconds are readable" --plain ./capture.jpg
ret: **8:44**
